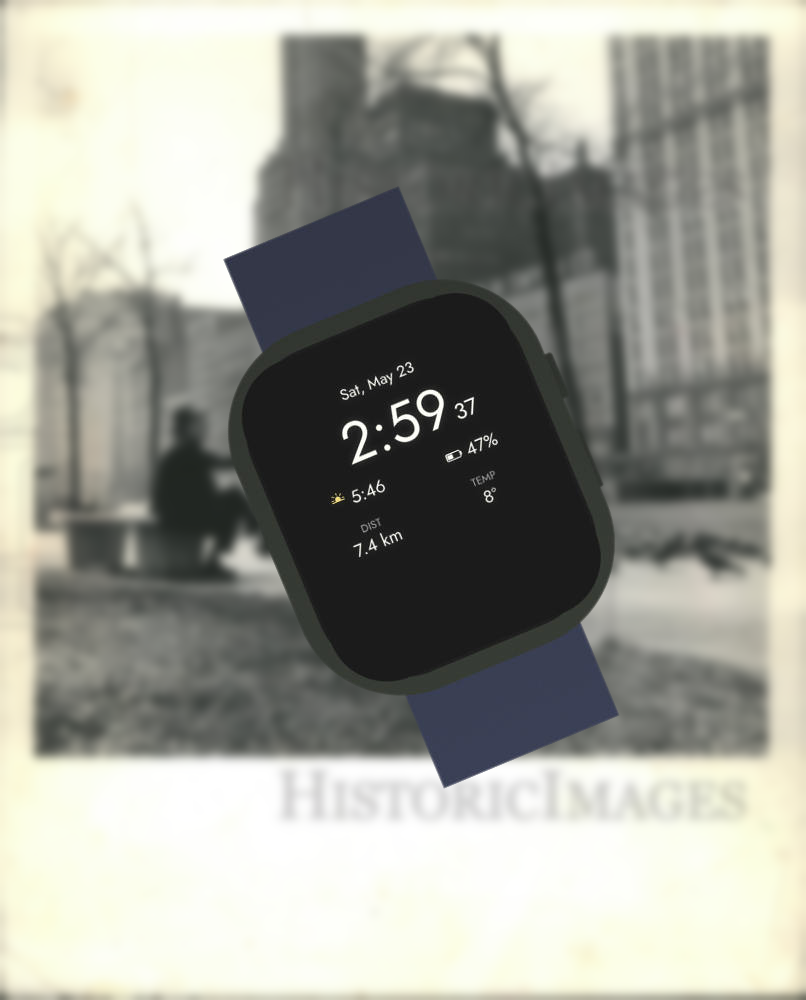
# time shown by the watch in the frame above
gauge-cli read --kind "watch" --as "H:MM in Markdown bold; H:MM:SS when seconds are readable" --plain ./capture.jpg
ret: **2:59:37**
